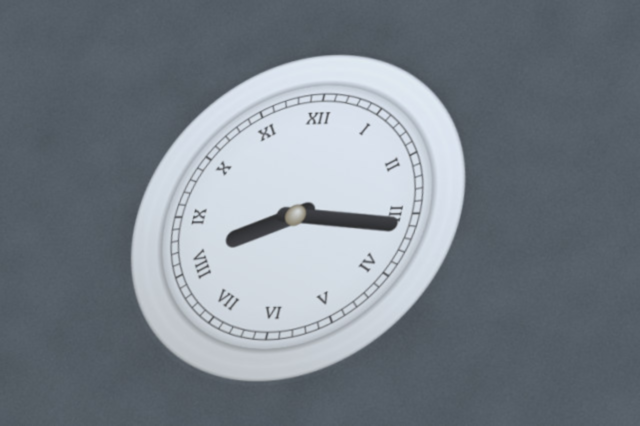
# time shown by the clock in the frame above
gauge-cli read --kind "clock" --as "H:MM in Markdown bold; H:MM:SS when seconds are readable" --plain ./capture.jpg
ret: **8:16**
